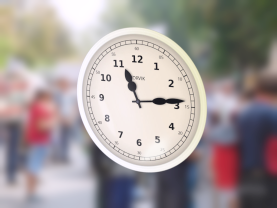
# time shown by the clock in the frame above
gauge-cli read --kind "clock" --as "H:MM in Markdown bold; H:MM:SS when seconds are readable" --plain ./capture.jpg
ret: **11:14**
